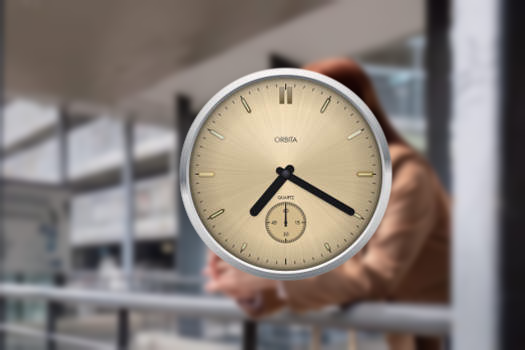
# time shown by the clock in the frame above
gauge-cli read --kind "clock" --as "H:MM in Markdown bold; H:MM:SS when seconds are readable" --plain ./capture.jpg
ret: **7:20**
